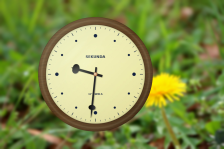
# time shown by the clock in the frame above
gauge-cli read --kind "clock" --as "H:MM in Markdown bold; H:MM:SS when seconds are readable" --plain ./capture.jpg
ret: **9:31**
